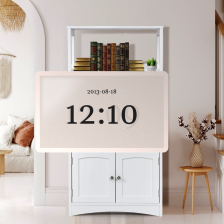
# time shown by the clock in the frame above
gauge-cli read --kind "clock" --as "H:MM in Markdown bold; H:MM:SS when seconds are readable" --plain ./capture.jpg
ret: **12:10**
